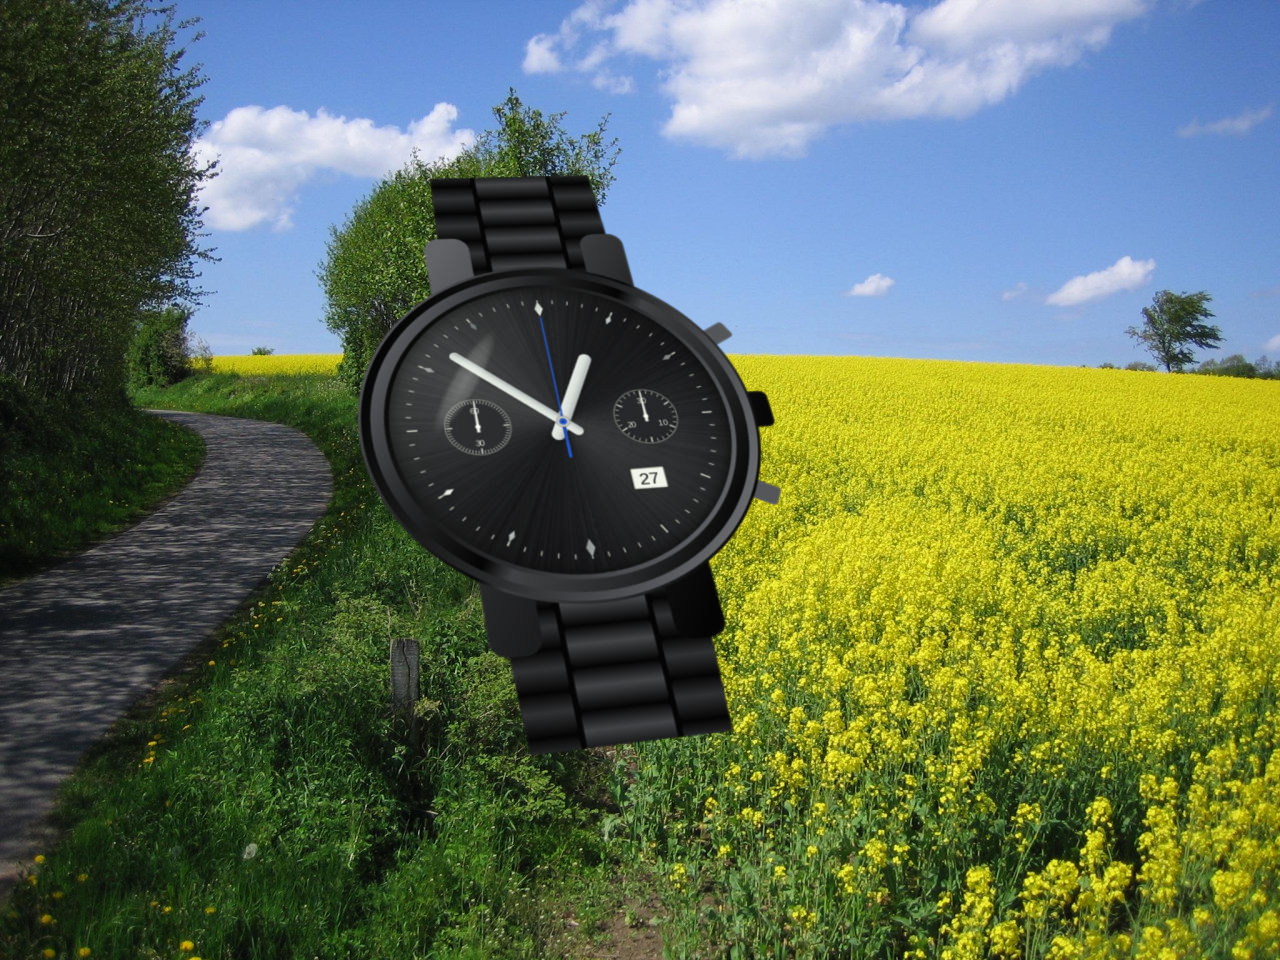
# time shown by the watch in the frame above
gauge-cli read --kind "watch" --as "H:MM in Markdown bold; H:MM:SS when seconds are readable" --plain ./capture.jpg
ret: **12:52**
